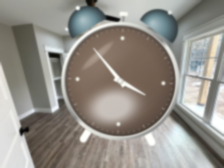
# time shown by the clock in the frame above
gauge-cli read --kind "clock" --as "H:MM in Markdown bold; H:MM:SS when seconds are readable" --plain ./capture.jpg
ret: **3:53**
